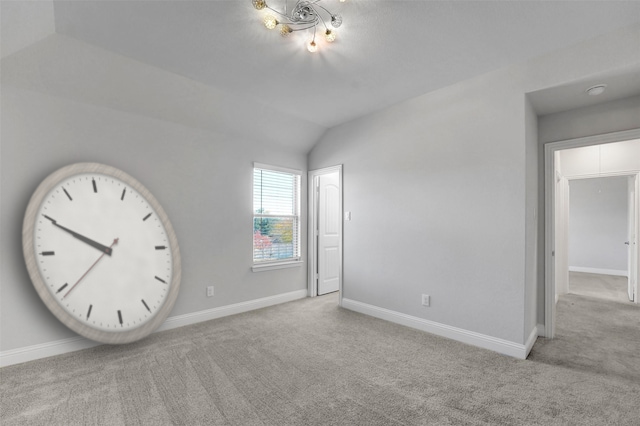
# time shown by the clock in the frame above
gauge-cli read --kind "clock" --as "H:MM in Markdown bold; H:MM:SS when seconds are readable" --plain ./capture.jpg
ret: **9:49:39**
